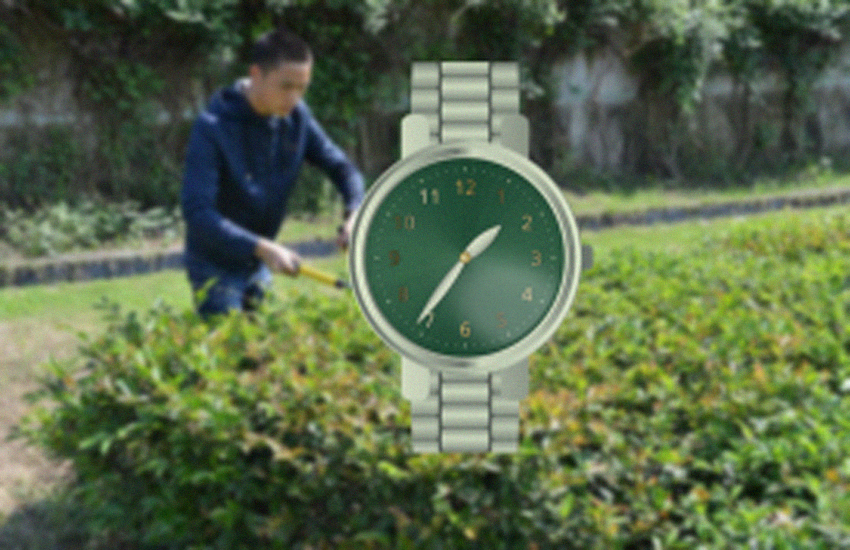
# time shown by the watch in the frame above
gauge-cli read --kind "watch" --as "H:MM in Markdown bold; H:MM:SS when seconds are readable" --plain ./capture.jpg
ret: **1:36**
